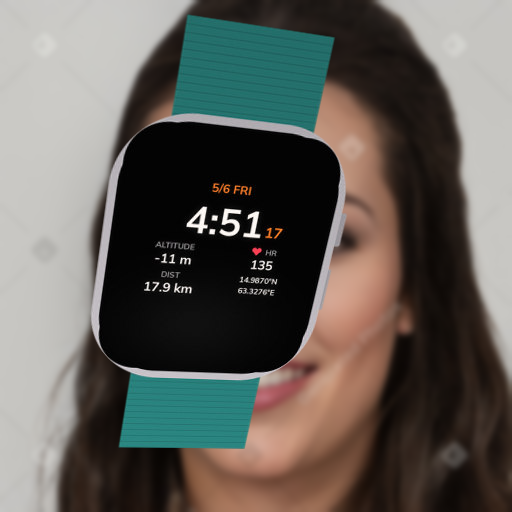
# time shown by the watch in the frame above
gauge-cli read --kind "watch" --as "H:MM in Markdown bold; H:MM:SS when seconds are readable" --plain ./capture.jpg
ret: **4:51:17**
